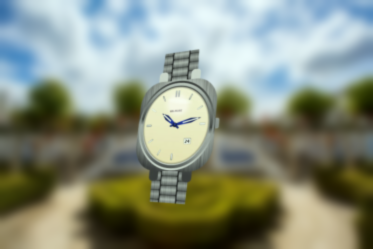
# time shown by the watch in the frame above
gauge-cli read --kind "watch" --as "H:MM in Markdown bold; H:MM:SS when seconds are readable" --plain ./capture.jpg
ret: **10:13**
